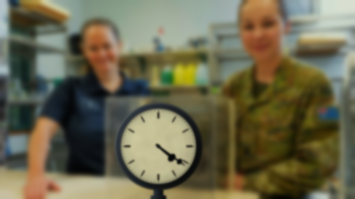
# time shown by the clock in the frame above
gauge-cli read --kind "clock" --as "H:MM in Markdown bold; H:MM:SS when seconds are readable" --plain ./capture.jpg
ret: **4:21**
